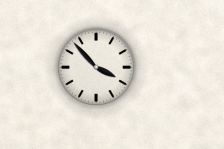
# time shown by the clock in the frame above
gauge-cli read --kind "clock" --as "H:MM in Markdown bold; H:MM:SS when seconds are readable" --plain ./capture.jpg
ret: **3:53**
